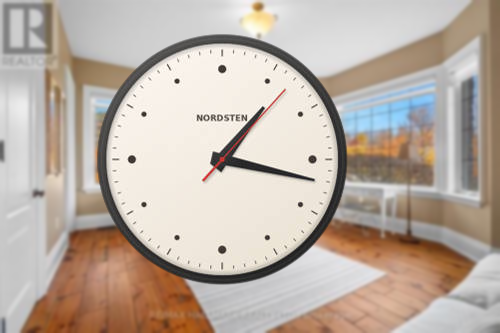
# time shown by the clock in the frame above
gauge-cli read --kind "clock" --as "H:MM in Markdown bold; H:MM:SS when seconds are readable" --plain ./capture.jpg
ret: **1:17:07**
